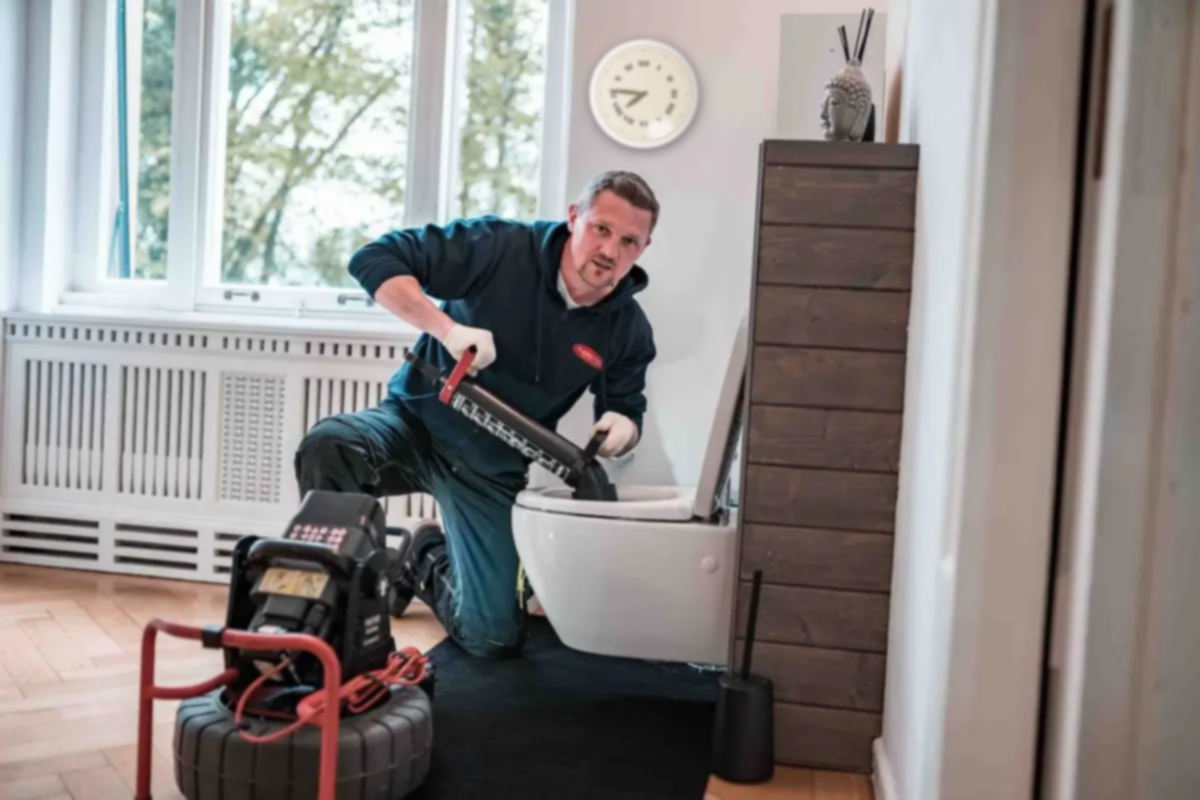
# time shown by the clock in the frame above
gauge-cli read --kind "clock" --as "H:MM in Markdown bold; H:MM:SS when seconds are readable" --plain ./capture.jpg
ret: **7:46**
